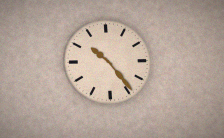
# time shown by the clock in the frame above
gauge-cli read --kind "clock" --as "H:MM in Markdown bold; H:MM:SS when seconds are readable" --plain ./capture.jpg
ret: **10:24**
